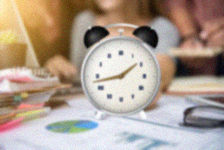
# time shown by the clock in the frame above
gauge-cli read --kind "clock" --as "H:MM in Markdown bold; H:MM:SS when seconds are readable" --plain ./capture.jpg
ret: **1:43**
